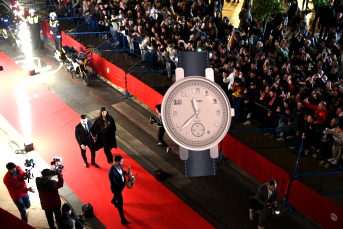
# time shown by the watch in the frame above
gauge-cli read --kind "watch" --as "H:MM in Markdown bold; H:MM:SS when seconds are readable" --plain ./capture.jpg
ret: **11:38**
